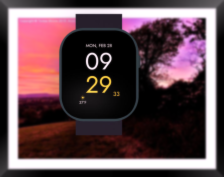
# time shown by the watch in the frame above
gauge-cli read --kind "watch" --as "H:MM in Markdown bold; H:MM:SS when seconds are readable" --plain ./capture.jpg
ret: **9:29**
